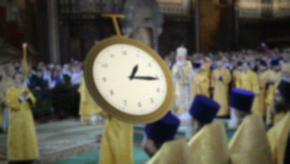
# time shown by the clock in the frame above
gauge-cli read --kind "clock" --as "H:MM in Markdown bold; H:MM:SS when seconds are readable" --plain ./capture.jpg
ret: **1:16**
